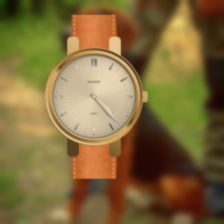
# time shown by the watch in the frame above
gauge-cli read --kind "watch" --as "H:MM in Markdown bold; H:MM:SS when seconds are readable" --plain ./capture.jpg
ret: **4:23**
